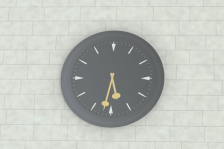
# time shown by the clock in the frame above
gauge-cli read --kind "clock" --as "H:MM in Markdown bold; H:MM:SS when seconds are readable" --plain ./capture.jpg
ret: **5:32**
